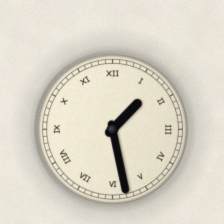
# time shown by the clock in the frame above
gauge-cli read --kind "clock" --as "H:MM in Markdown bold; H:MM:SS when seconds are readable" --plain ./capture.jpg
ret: **1:28**
